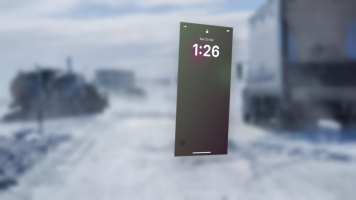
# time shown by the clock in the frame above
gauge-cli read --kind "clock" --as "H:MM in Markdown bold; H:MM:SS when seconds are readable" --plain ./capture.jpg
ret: **1:26**
